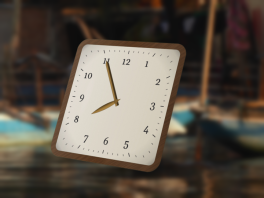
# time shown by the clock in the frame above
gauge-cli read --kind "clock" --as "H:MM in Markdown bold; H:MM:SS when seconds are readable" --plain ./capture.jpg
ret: **7:55**
